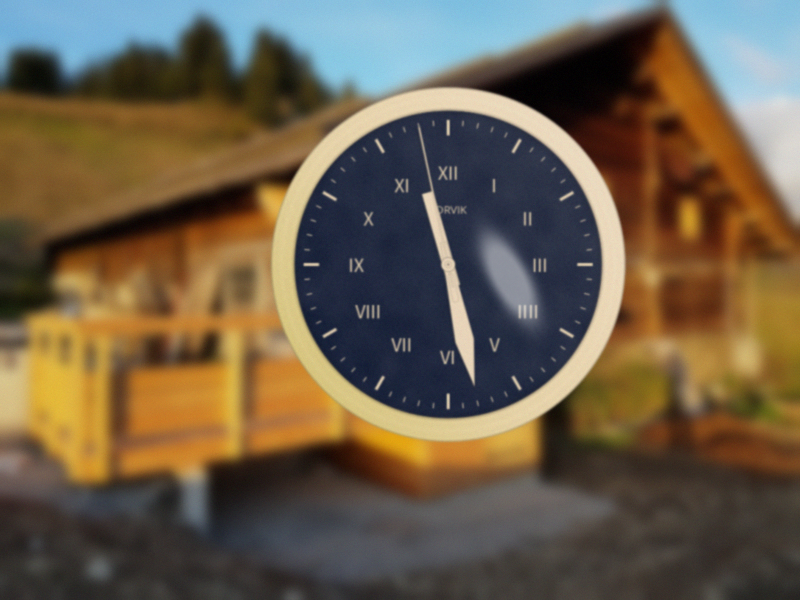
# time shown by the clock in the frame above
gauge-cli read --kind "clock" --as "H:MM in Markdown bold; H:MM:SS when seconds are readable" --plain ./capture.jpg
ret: **11:27:58**
